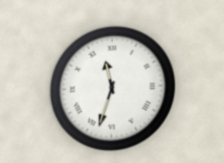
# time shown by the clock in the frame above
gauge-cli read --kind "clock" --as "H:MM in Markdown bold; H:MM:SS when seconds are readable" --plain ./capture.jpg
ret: **11:33**
